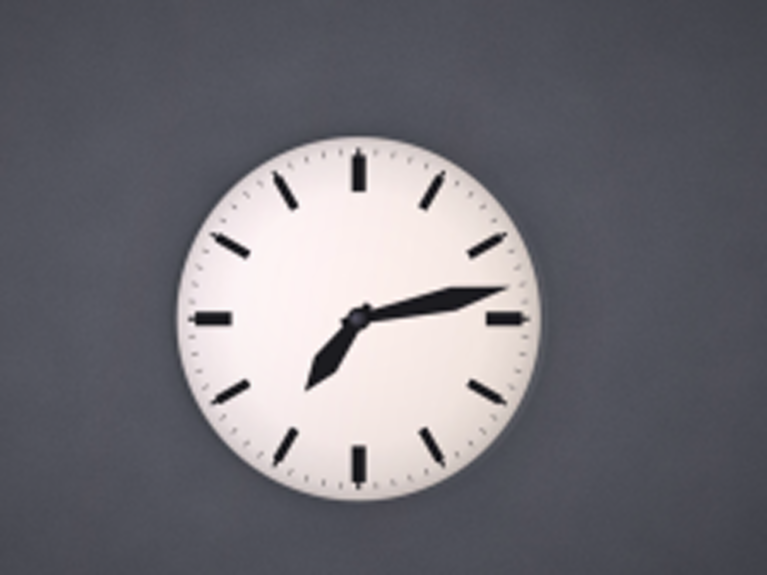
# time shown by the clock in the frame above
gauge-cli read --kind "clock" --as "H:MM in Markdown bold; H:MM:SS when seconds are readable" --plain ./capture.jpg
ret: **7:13**
